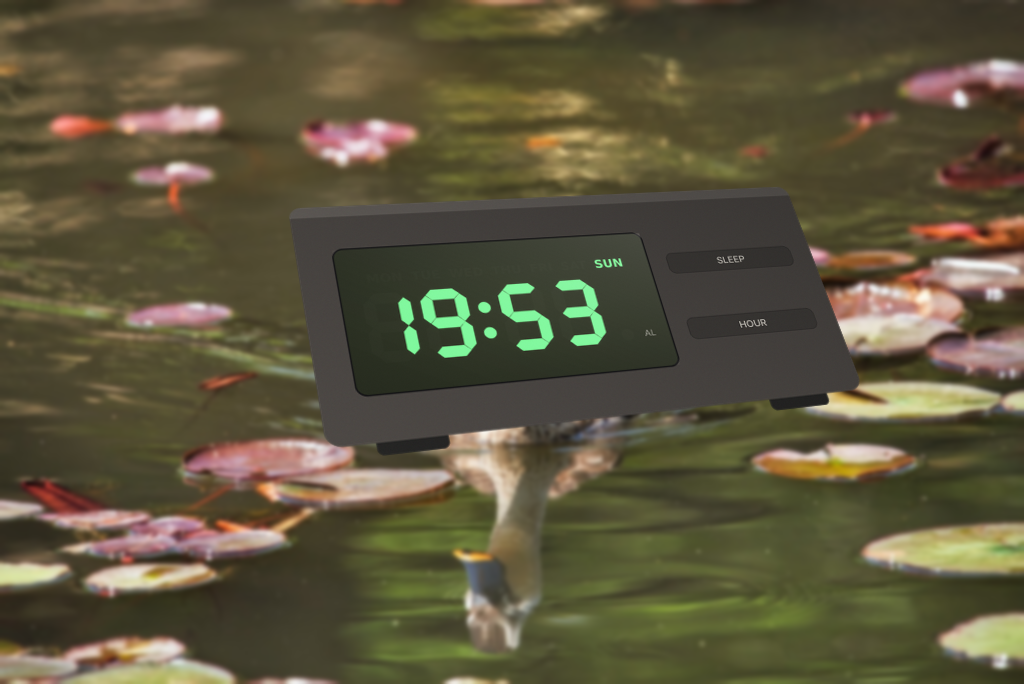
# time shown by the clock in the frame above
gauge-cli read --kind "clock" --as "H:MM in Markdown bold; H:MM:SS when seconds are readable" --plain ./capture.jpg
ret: **19:53**
